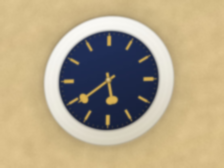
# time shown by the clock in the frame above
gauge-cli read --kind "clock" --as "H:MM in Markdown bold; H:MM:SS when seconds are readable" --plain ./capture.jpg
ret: **5:39**
